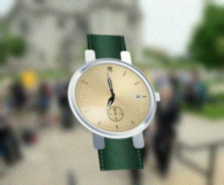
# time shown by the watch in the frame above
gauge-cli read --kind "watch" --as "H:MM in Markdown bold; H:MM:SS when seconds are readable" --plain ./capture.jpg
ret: **6:59**
